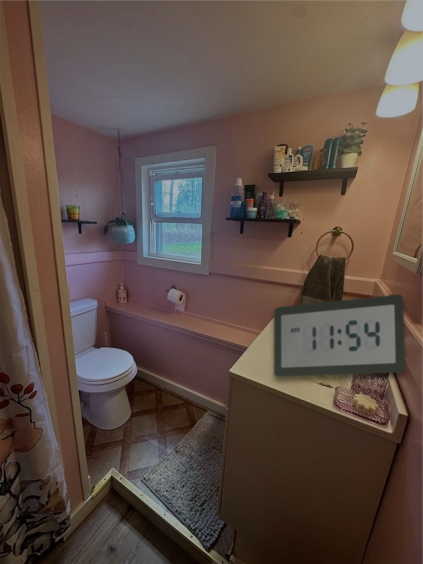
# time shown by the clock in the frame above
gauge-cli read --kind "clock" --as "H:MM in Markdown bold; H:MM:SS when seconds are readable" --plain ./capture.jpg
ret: **11:54**
